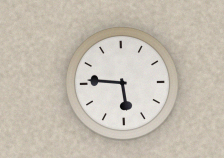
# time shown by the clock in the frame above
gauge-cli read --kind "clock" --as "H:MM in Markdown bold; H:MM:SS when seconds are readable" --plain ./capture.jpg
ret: **5:46**
